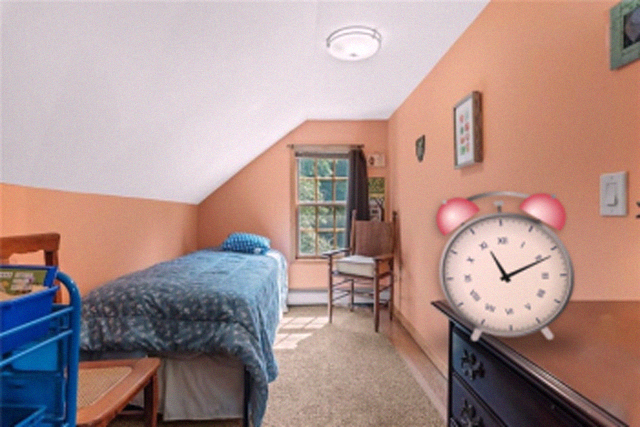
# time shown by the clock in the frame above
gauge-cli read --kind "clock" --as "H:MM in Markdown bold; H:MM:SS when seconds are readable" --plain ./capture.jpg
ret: **11:11**
